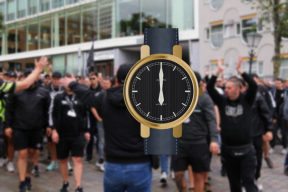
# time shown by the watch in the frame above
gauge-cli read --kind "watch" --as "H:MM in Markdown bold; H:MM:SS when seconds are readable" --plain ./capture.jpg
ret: **6:00**
